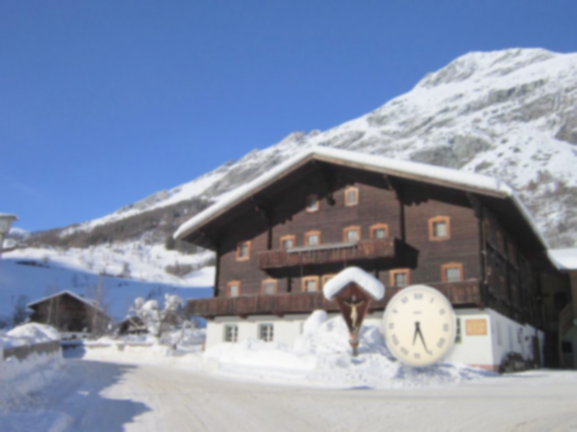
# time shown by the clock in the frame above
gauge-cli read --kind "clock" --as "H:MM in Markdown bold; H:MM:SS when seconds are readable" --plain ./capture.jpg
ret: **6:26**
